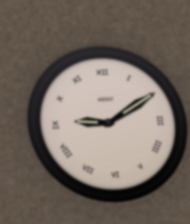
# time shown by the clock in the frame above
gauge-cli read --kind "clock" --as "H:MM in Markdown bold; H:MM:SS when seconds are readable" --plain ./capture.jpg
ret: **9:10**
